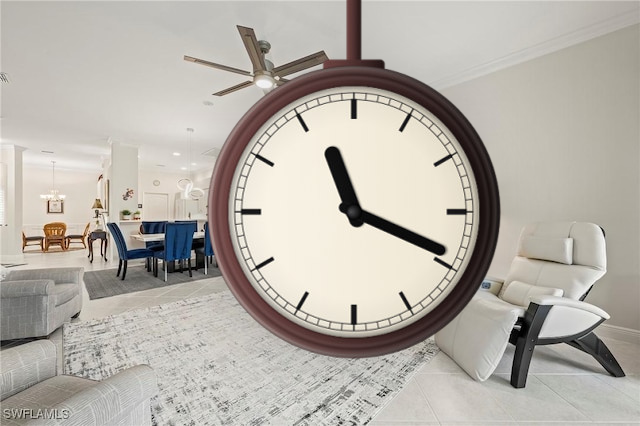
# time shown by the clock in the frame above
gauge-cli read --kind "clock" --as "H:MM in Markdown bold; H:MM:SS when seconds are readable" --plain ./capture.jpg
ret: **11:19**
